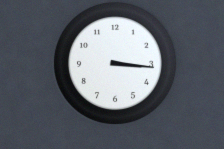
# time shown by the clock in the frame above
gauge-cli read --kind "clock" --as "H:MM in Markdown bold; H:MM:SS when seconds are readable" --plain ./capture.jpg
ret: **3:16**
